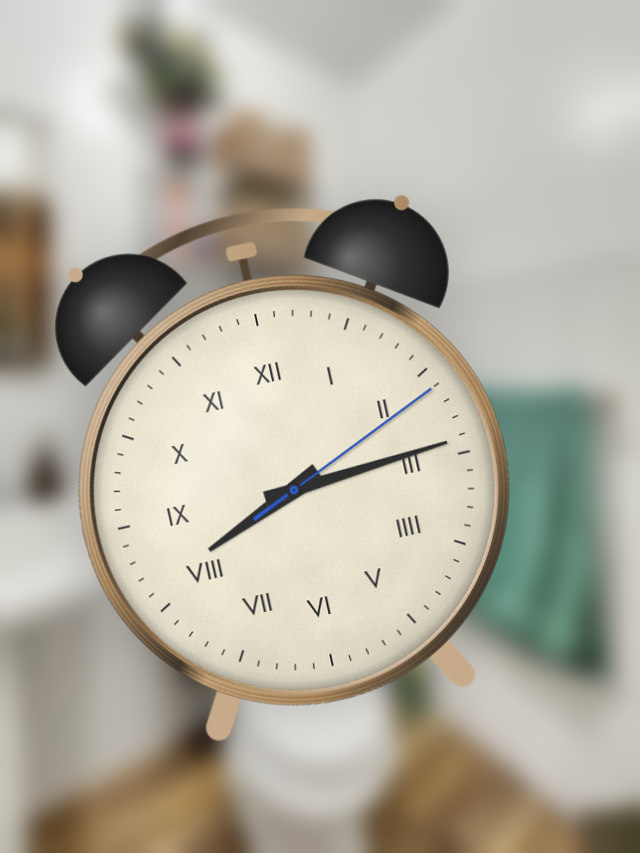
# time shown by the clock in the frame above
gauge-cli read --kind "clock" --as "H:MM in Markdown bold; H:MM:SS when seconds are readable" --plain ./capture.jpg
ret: **8:14:11**
